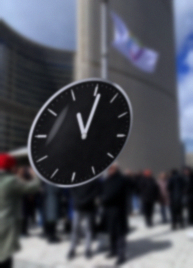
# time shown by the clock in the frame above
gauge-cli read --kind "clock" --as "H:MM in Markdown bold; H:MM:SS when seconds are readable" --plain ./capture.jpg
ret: **11:01**
